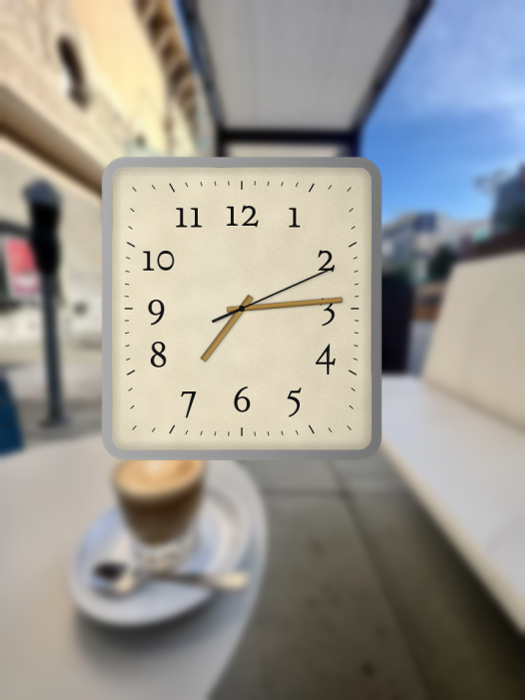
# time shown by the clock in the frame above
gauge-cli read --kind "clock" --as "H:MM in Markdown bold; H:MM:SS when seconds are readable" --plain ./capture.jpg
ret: **7:14:11**
